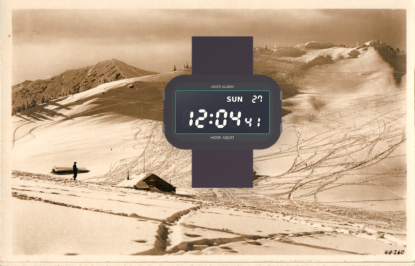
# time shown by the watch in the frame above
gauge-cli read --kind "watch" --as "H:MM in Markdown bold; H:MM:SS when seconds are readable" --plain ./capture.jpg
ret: **12:04:41**
